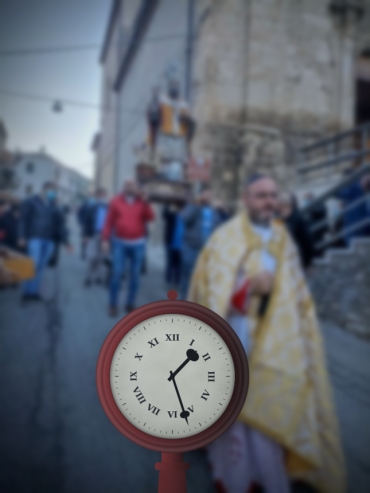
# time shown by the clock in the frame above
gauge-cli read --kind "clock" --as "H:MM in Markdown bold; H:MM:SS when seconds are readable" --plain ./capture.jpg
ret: **1:27**
